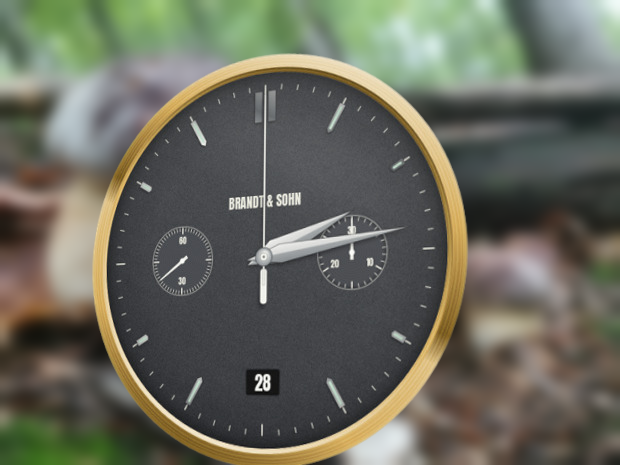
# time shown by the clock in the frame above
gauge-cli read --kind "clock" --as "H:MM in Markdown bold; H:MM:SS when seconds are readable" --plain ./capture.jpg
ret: **2:13:39**
